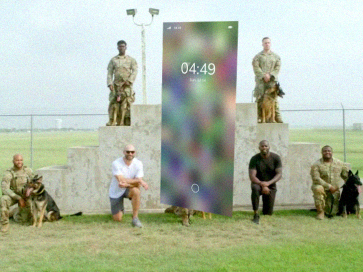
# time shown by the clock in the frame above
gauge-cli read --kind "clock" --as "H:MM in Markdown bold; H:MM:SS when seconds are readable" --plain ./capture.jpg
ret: **4:49**
